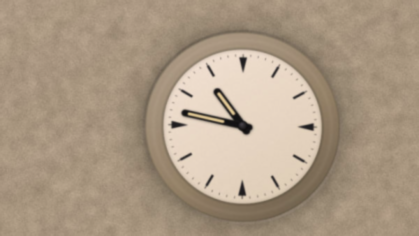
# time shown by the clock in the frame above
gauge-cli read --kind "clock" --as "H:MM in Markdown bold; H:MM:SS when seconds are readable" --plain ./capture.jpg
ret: **10:47**
